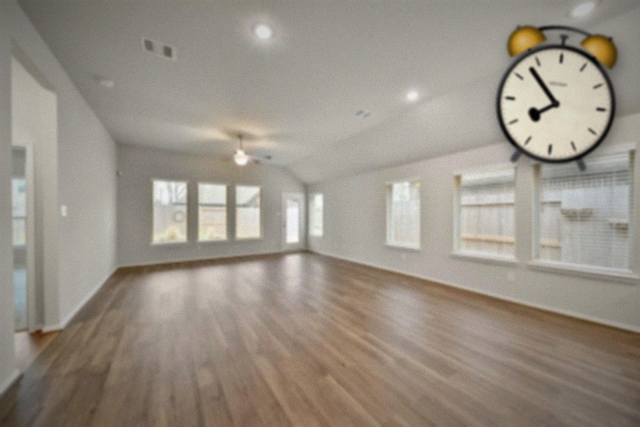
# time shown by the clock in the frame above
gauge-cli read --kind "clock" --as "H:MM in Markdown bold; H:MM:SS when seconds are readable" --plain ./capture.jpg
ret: **7:53**
